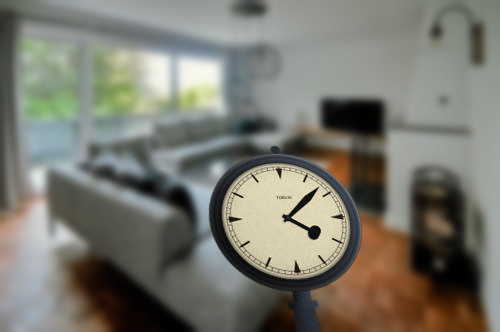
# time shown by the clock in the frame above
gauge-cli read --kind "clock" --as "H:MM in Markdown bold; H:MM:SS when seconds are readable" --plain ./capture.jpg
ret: **4:08**
